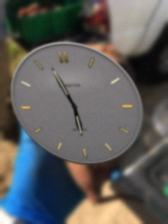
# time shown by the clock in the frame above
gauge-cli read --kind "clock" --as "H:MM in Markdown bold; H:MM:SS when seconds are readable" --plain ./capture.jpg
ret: **5:57**
